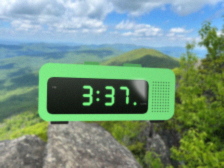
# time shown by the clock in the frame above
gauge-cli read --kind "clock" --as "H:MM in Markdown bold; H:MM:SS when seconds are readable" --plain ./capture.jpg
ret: **3:37**
